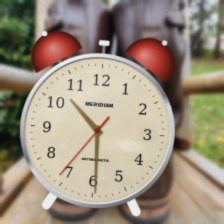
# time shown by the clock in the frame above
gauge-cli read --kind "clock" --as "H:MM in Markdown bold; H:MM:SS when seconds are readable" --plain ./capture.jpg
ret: **10:29:36**
